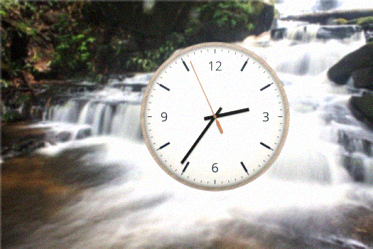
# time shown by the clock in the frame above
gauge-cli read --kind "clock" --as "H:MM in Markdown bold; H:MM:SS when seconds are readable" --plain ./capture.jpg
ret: **2:35:56**
